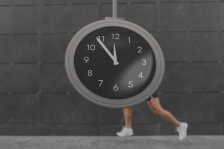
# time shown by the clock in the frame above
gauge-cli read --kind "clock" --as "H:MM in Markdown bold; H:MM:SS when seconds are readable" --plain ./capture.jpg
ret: **11:54**
